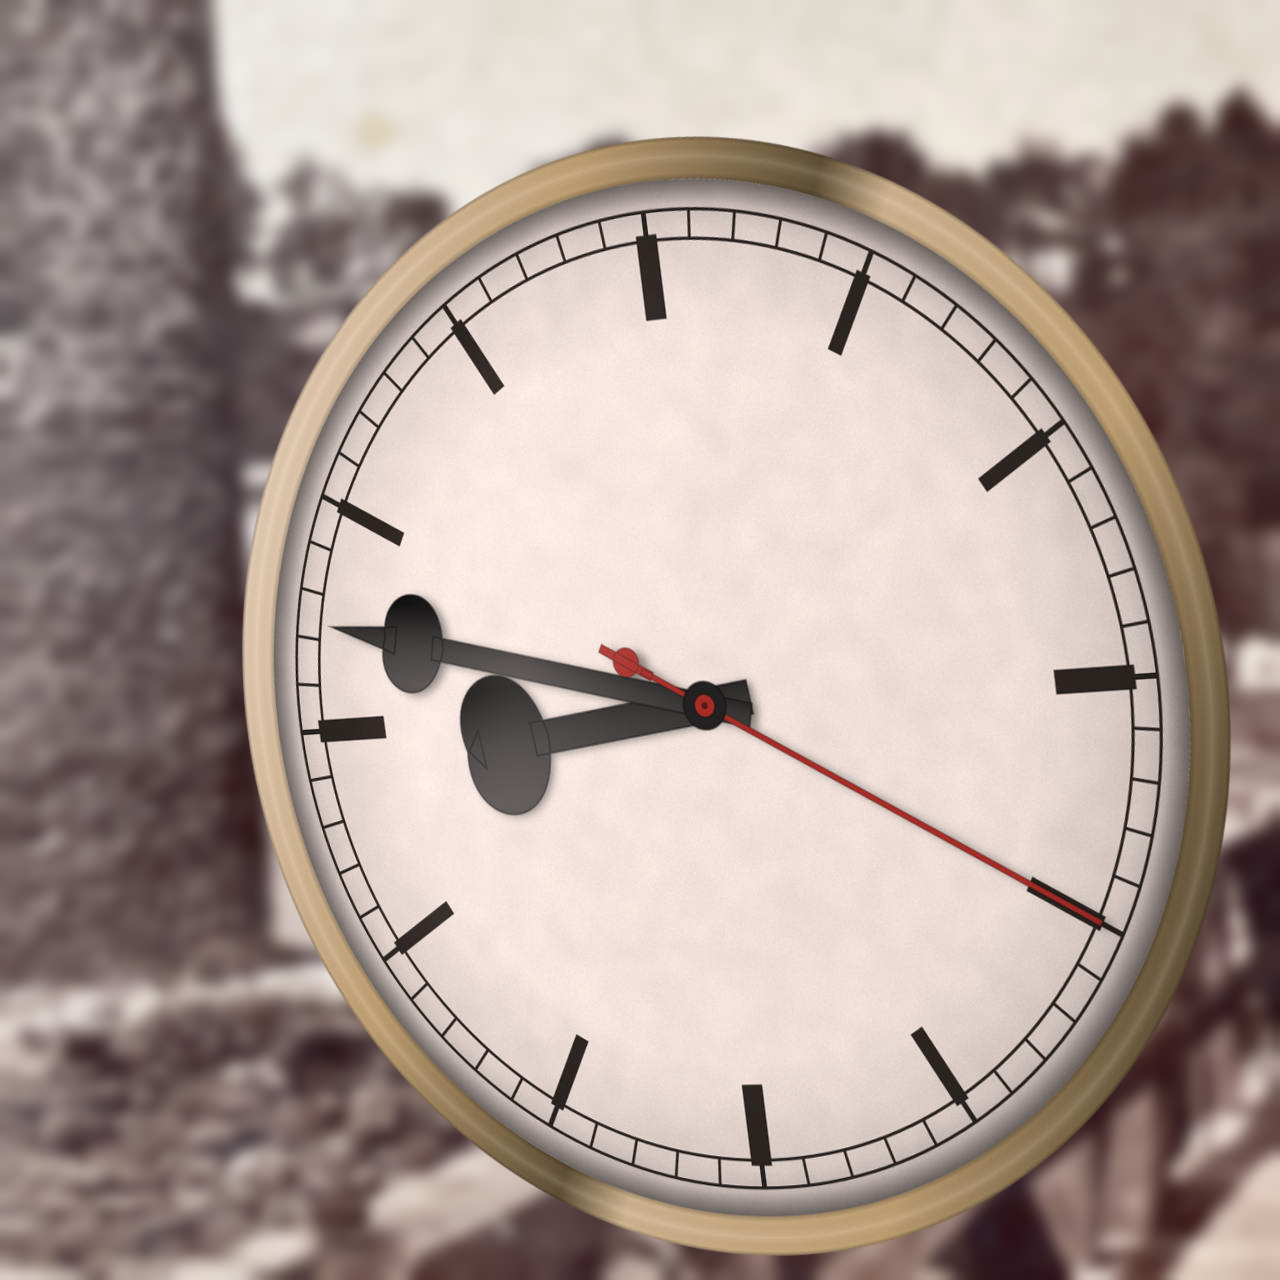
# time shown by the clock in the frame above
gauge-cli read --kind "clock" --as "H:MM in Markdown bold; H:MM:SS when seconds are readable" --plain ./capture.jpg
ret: **8:47:20**
